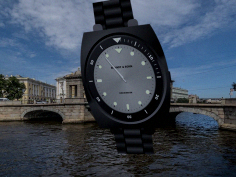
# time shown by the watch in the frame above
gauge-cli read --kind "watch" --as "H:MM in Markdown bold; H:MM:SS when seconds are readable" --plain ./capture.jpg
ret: **10:54**
